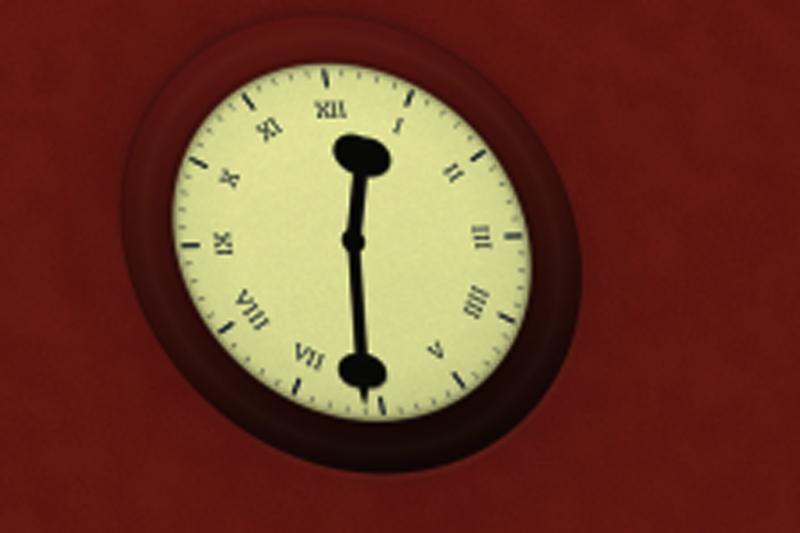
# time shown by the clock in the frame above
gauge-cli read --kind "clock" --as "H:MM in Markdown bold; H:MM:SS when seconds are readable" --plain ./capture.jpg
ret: **12:31**
